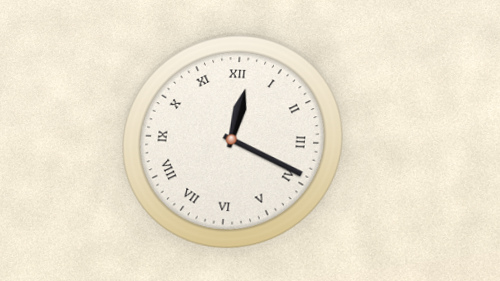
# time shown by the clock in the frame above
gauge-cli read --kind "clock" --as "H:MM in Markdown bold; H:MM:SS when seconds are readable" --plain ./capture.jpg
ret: **12:19**
